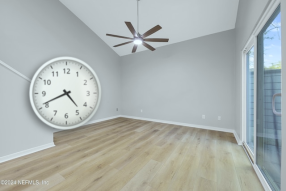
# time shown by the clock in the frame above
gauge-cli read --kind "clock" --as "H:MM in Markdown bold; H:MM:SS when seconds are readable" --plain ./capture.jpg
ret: **4:41**
